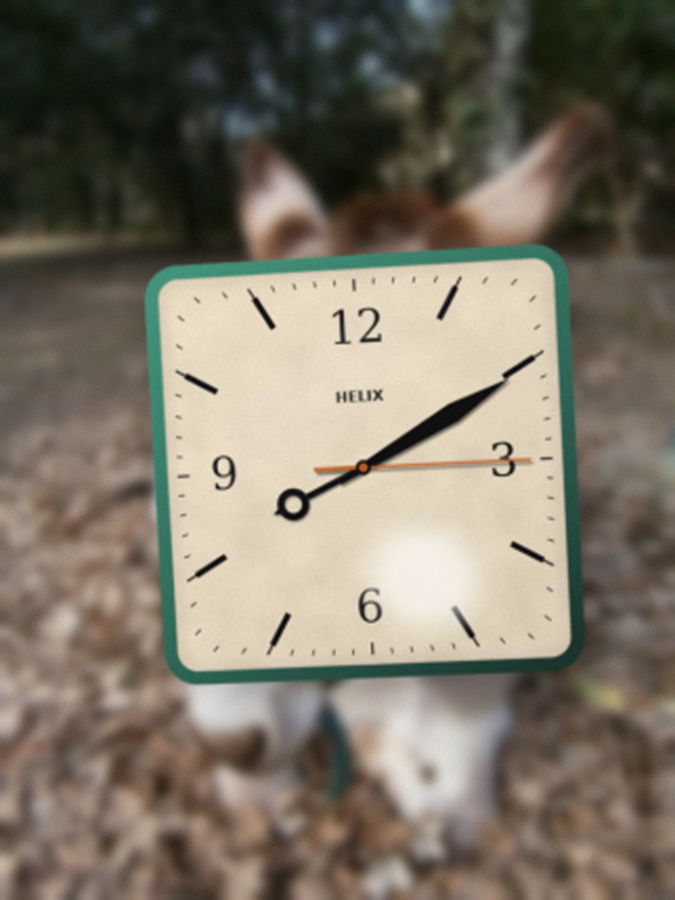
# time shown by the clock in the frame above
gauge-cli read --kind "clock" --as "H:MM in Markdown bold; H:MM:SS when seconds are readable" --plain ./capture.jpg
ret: **8:10:15**
